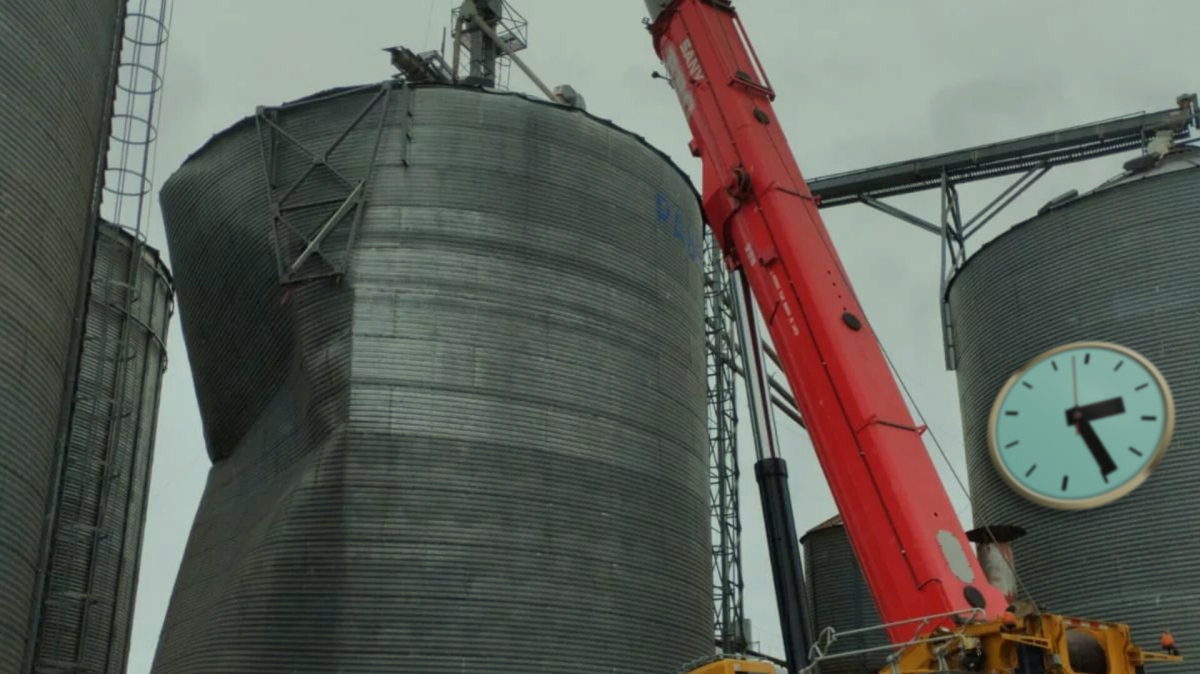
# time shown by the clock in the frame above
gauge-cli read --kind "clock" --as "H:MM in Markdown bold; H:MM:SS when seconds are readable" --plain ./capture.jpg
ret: **2:23:58**
